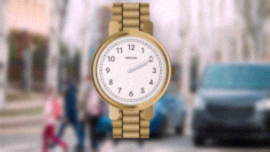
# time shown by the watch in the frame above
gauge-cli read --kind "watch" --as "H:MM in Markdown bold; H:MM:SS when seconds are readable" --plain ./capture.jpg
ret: **2:10**
